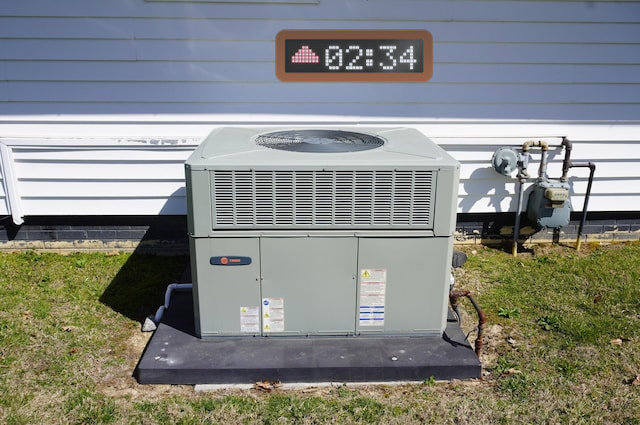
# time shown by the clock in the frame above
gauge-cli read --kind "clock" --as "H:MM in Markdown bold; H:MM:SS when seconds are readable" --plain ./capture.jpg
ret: **2:34**
